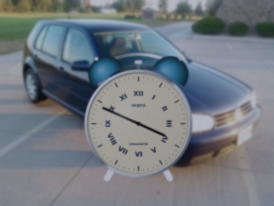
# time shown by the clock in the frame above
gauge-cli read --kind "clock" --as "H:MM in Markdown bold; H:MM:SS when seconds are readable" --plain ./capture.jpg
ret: **3:49**
